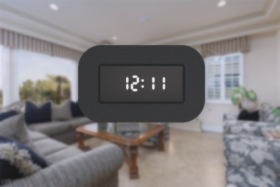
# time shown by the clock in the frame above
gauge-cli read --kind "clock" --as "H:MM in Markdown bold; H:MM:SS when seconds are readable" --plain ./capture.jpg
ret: **12:11**
